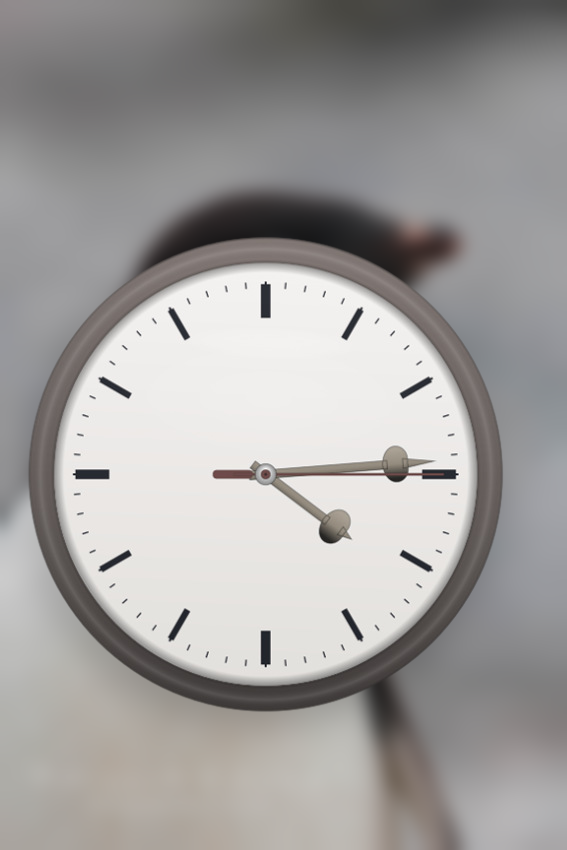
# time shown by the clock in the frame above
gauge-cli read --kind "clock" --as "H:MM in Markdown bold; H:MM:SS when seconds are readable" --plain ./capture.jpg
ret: **4:14:15**
